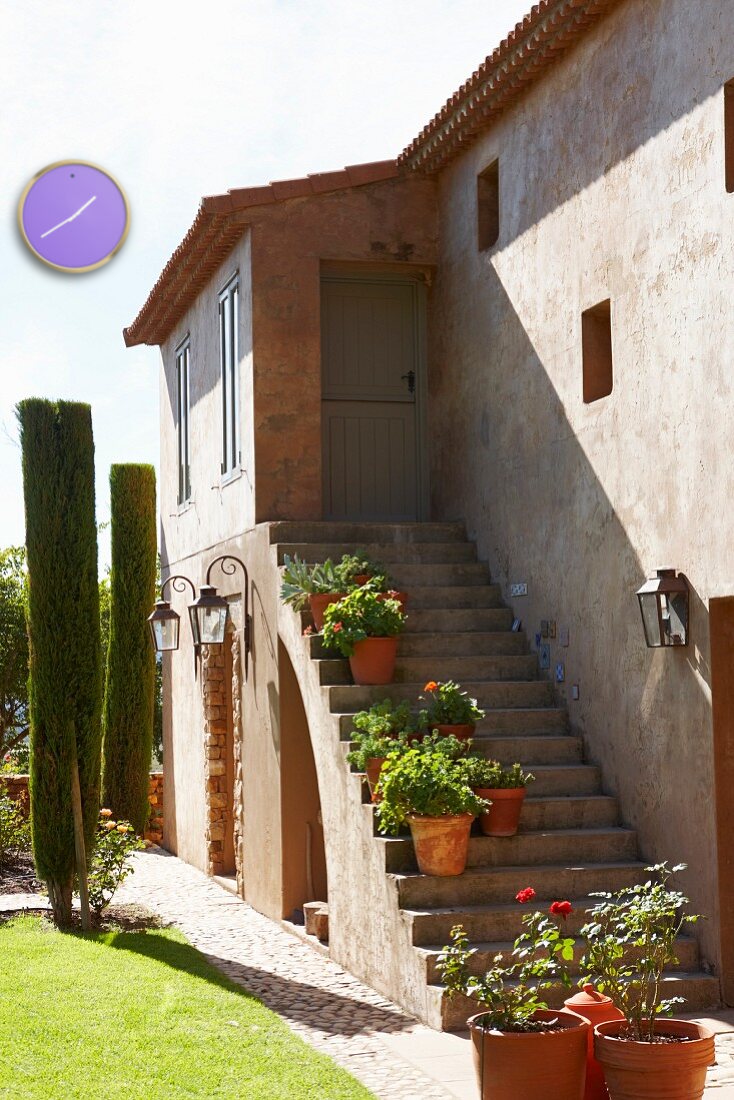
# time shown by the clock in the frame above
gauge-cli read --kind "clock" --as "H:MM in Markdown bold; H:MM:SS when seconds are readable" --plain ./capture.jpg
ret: **1:40**
